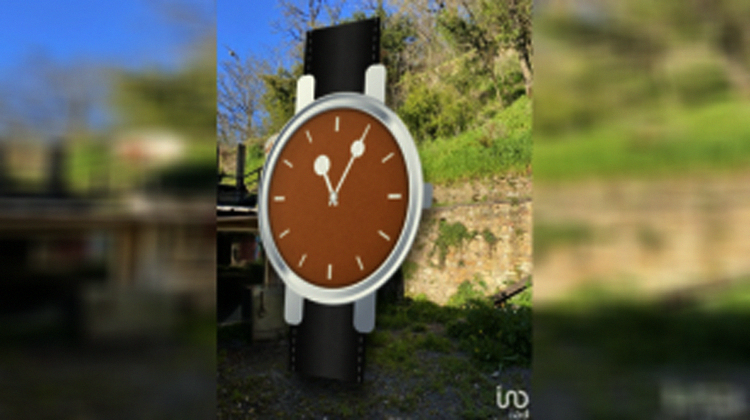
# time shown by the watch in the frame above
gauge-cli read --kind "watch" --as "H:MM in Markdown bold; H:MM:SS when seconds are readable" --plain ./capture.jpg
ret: **11:05**
